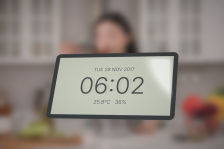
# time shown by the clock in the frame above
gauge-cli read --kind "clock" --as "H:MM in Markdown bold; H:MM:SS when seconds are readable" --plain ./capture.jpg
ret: **6:02**
